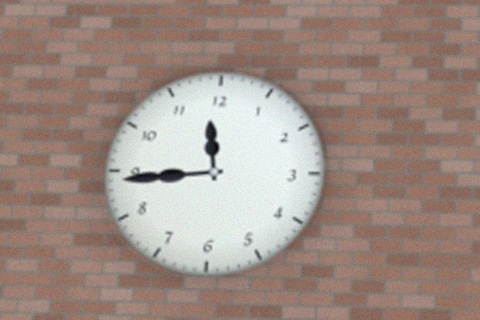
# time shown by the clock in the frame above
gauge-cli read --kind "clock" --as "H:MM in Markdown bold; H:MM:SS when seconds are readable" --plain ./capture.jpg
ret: **11:44**
